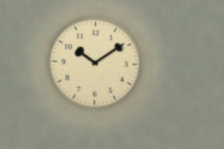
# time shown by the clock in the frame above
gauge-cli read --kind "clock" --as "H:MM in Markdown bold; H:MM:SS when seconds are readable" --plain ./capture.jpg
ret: **10:09**
